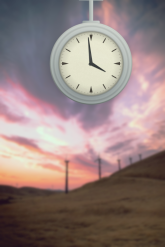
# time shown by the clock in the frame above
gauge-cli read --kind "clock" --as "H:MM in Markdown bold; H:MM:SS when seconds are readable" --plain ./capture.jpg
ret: **3:59**
